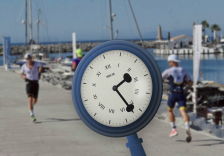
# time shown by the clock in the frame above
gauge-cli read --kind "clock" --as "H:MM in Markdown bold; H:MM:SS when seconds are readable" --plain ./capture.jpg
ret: **2:27**
